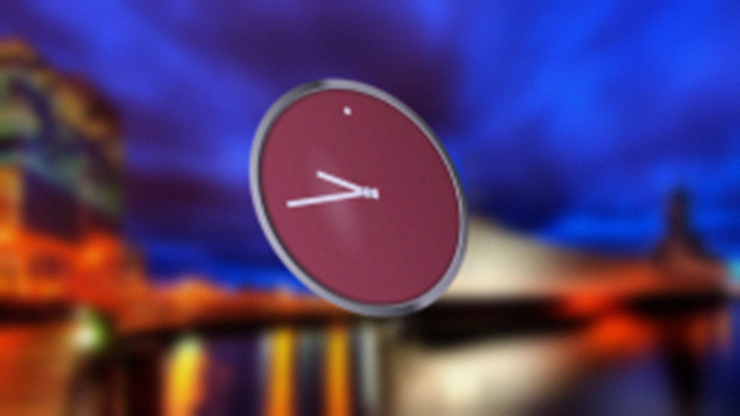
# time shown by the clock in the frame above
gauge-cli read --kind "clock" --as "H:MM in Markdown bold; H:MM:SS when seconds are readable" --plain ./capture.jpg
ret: **9:44**
